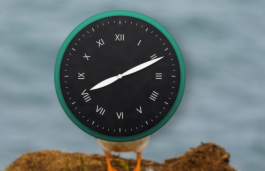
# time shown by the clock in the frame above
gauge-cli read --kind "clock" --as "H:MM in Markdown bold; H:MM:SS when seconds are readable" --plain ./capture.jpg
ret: **8:11**
